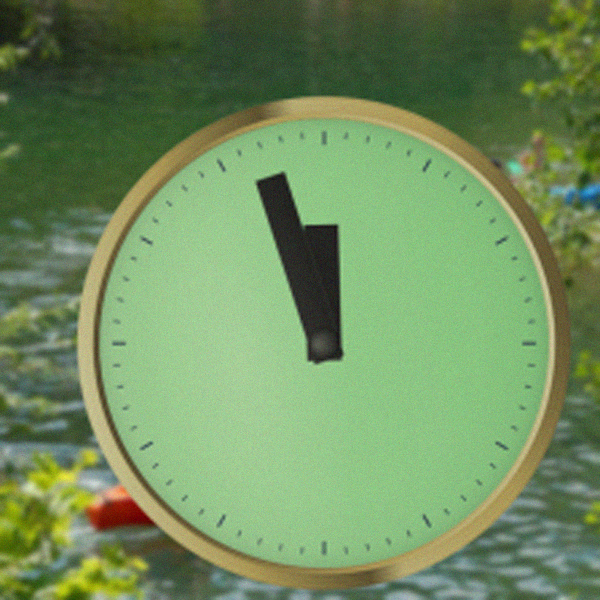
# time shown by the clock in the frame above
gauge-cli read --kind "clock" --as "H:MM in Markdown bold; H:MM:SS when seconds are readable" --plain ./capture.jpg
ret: **11:57**
